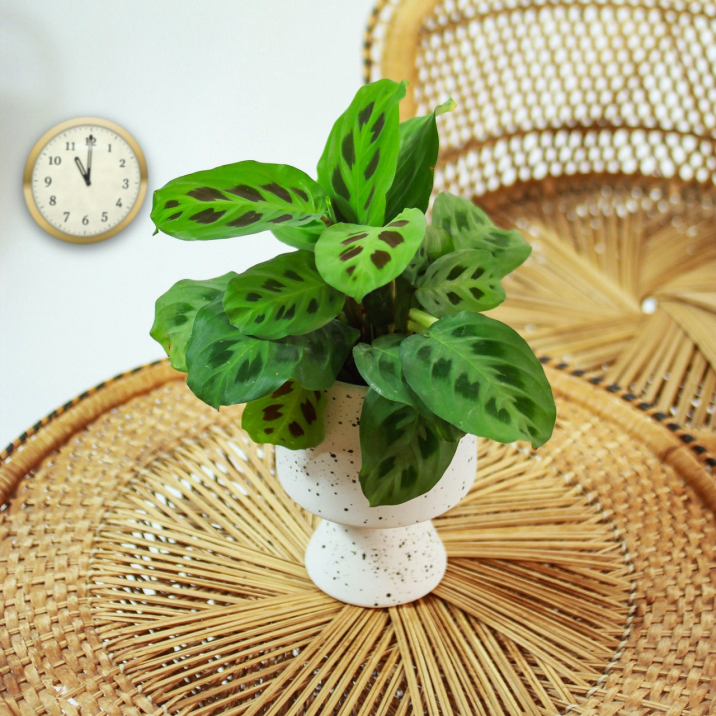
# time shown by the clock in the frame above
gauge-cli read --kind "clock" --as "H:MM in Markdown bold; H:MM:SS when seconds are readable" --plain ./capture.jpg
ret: **11:00**
